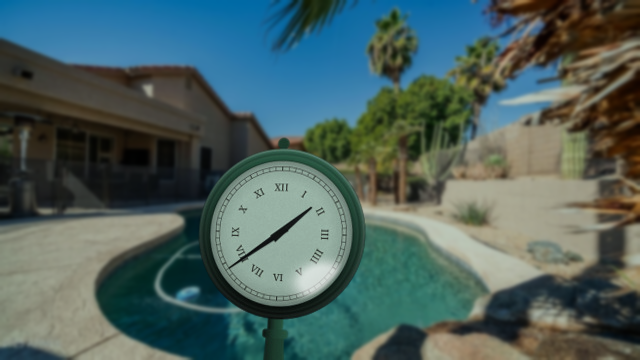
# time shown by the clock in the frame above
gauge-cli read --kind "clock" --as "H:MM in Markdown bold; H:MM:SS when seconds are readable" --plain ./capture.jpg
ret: **1:39**
